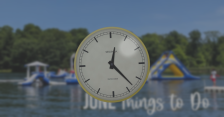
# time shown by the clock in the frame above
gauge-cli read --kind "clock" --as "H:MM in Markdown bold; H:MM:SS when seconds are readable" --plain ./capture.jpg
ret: **12:23**
